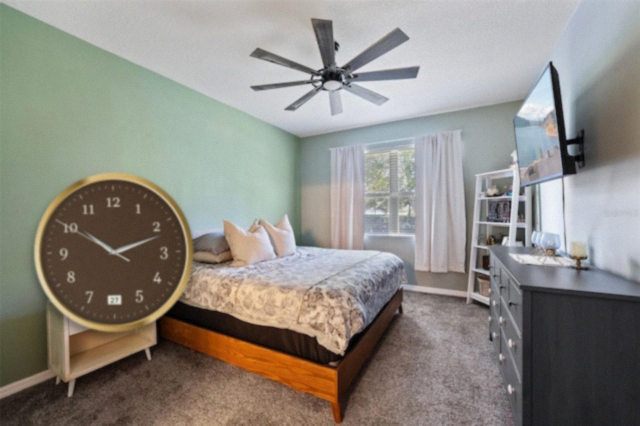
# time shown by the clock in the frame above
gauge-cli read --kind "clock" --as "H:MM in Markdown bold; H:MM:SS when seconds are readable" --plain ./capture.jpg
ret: **10:11:50**
